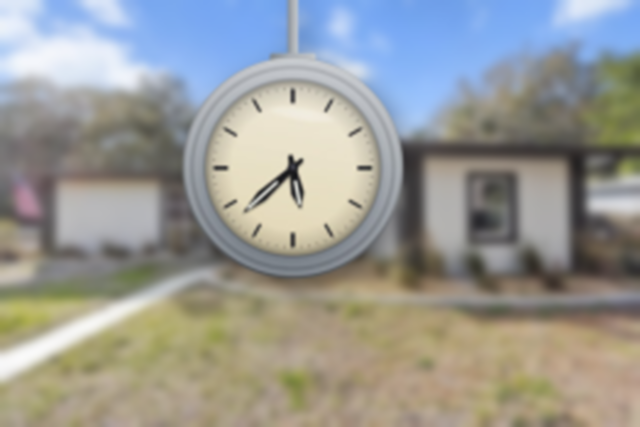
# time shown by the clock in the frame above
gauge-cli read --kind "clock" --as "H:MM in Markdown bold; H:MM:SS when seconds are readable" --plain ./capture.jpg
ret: **5:38**
